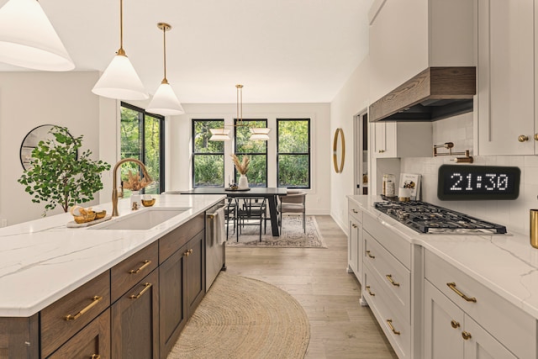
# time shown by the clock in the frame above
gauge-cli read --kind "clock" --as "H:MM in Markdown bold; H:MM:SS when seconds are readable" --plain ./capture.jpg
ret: **21:30**
